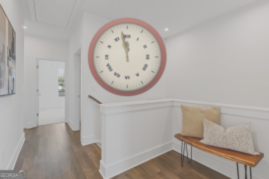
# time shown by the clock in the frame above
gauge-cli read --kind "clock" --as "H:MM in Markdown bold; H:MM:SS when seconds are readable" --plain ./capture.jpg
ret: **11:58**
